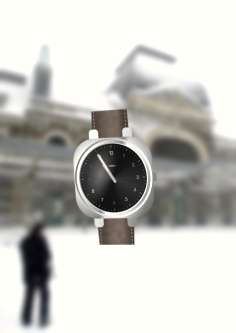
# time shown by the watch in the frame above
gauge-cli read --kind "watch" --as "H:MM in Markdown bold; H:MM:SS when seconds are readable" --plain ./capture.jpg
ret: **10:55**
